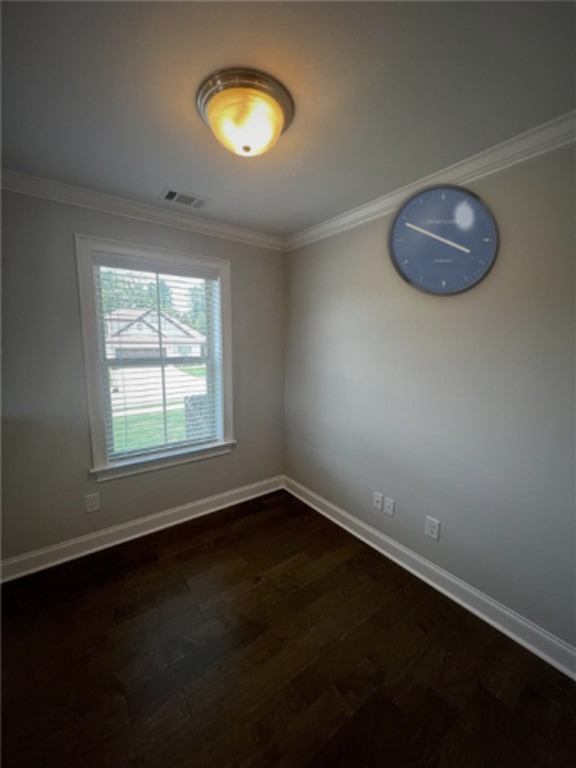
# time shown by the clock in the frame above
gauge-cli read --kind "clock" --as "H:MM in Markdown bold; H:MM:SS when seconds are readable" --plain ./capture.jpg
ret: **3:49**
